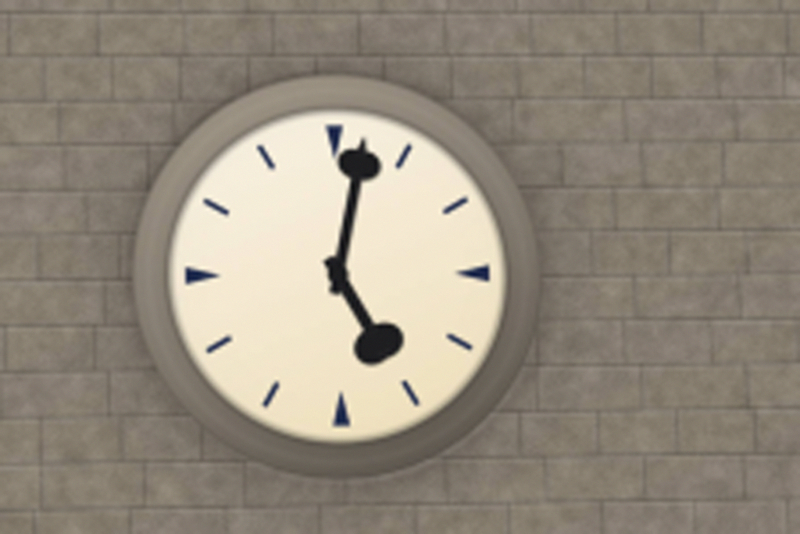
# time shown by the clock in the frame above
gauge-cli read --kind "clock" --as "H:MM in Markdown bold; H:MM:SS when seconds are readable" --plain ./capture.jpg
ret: **5:02**
